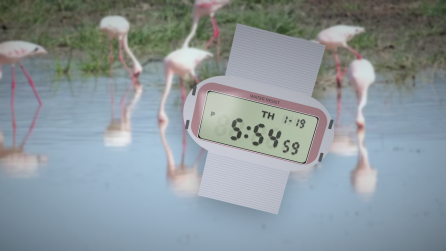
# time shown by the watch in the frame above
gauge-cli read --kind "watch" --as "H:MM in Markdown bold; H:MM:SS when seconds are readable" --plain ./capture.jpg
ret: **5:54:59**
